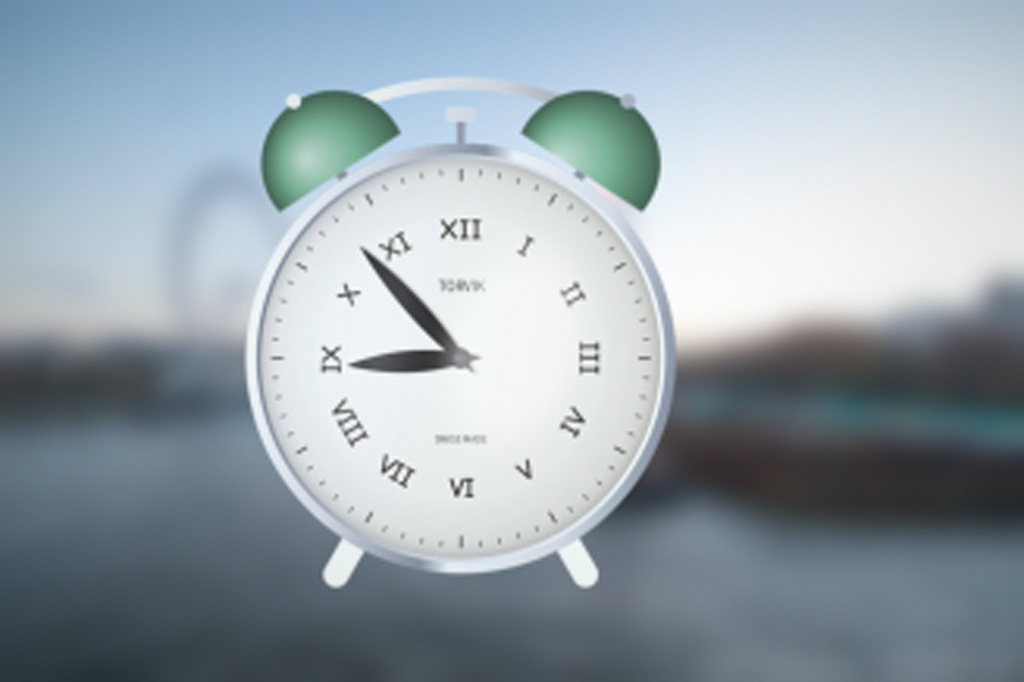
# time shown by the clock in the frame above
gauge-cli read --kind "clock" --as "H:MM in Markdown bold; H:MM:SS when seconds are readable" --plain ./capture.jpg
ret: **8:53**
